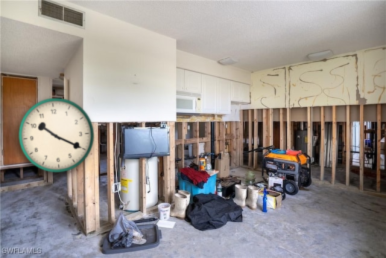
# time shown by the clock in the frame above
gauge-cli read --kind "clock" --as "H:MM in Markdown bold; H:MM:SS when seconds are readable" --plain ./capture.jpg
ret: **10:20**
